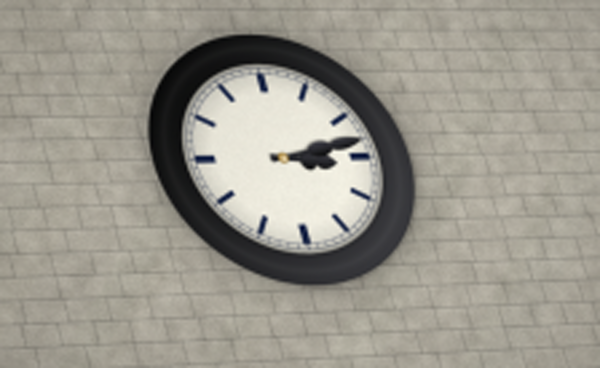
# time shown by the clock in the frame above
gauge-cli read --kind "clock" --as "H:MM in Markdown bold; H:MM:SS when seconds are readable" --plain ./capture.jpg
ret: **3:13**
